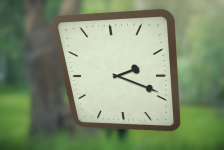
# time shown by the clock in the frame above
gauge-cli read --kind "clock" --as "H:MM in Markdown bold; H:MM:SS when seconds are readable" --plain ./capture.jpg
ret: **2:19**
